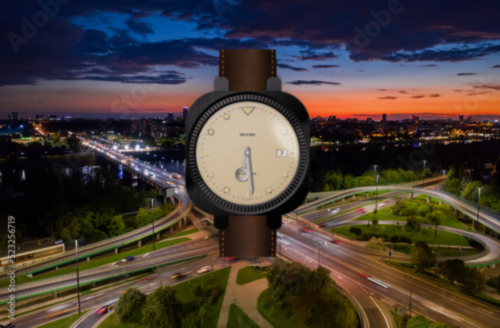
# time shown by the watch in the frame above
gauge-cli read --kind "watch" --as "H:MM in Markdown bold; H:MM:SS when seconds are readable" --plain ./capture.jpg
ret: **6:29**
